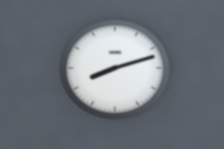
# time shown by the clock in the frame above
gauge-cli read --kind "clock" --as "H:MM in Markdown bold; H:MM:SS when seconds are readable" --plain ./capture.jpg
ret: **8:12**
